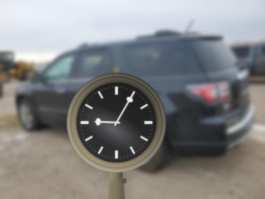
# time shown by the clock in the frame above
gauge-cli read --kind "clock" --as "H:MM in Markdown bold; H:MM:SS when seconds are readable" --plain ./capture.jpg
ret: **9:05**
